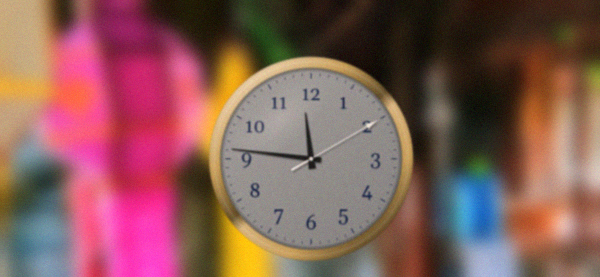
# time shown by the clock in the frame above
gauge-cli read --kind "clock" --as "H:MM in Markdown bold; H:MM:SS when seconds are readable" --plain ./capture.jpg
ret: **11:46:10**
